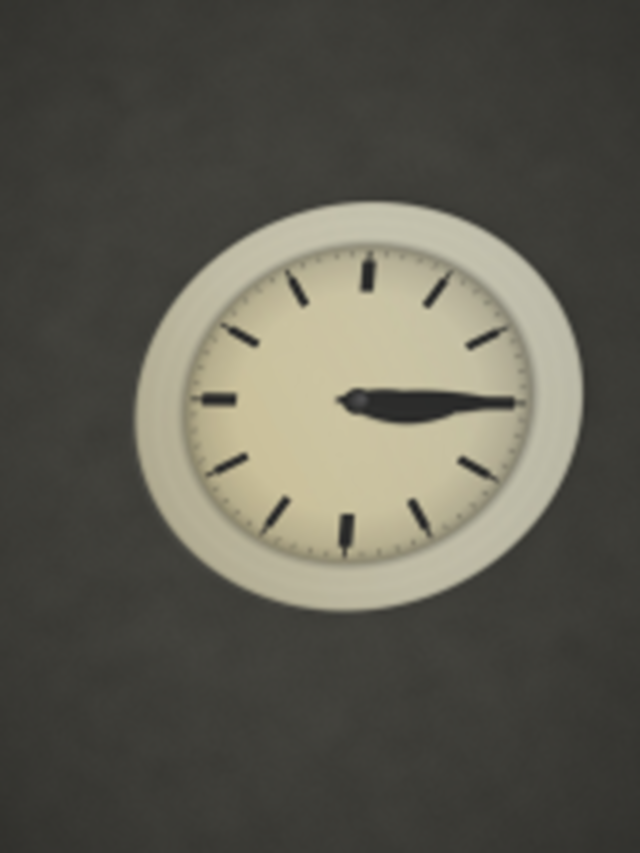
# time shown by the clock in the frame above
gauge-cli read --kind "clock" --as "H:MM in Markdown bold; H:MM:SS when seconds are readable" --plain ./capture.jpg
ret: **3:15**
